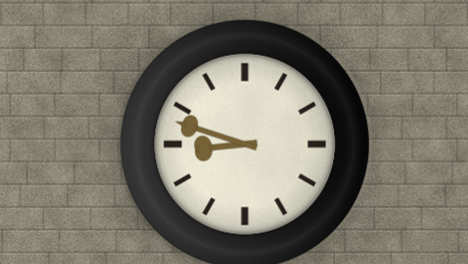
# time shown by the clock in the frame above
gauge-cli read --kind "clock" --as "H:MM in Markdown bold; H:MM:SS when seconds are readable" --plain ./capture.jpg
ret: **8:48**
